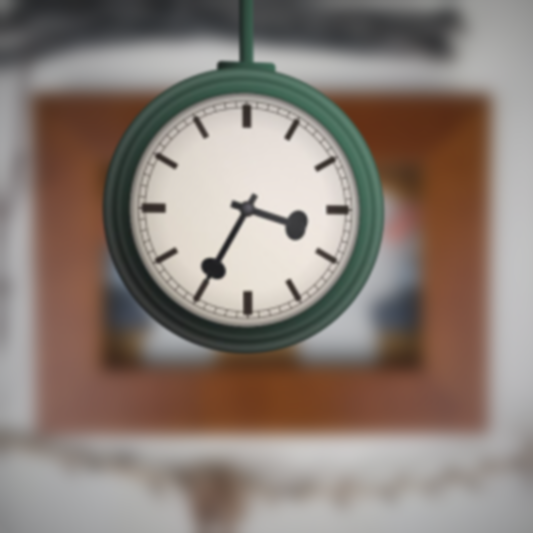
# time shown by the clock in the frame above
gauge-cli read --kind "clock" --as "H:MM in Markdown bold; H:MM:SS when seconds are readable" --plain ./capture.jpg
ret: **3:35**
